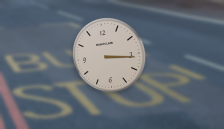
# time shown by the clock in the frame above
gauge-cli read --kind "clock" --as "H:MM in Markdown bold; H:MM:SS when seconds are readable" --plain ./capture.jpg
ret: **3:16**
